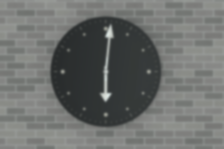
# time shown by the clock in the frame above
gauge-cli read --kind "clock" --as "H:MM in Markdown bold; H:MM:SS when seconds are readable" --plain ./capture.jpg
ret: **6:01**
